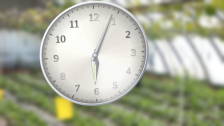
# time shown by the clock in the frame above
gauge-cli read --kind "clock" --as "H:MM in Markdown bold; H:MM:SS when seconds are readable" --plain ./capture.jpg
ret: **6:04**
